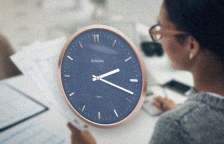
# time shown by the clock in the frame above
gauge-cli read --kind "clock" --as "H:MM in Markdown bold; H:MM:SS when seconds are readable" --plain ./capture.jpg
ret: **2:18**
